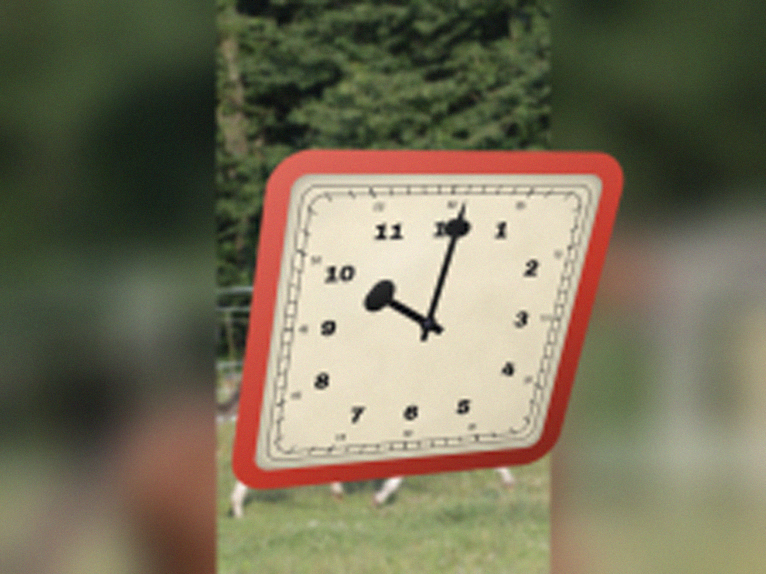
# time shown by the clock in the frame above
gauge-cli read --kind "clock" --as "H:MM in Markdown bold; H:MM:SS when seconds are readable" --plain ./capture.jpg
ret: **10:01**
